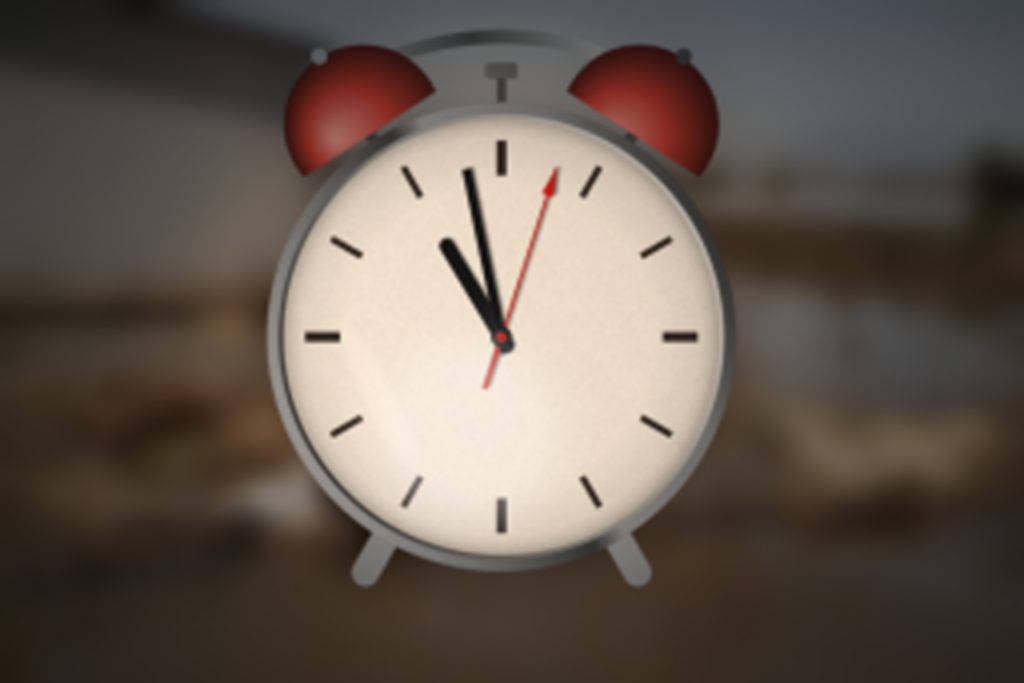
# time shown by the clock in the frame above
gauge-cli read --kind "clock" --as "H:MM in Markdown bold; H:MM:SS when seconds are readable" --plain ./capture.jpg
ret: **10:58:03**
